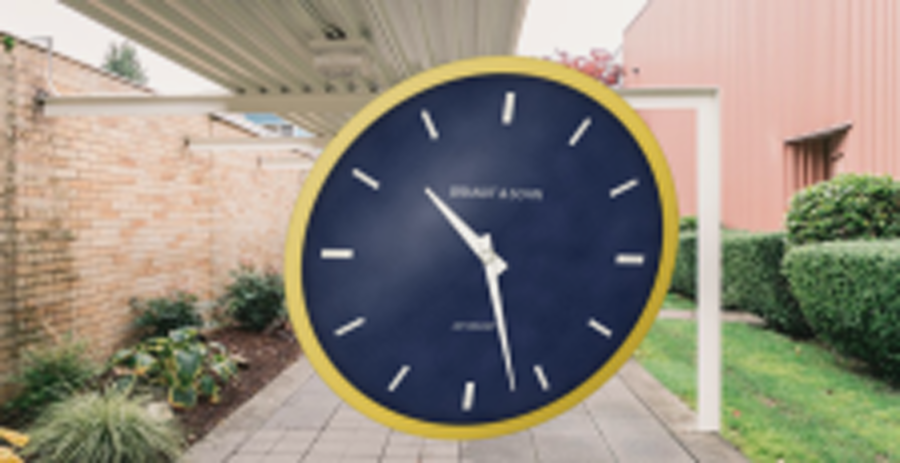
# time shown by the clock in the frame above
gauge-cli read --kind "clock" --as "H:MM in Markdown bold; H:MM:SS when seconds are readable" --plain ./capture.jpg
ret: **10:27**
